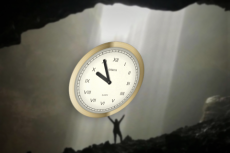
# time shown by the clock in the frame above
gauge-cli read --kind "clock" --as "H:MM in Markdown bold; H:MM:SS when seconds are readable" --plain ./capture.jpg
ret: **9:55**
